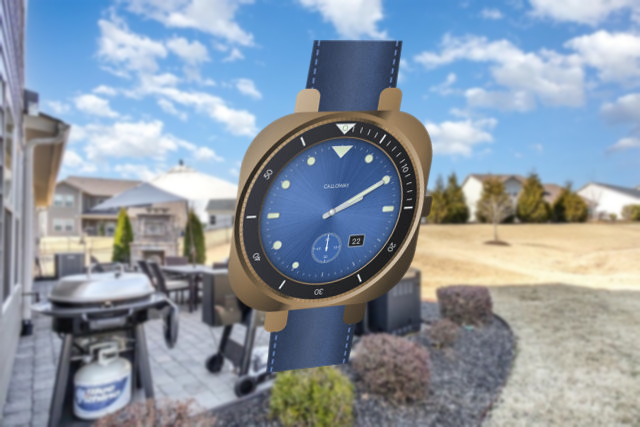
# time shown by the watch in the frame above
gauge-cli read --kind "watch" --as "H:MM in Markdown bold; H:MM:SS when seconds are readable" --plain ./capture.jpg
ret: **2:10**
